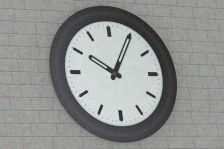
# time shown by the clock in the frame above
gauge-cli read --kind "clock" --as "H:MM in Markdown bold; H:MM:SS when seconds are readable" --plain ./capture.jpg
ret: **10:05**
